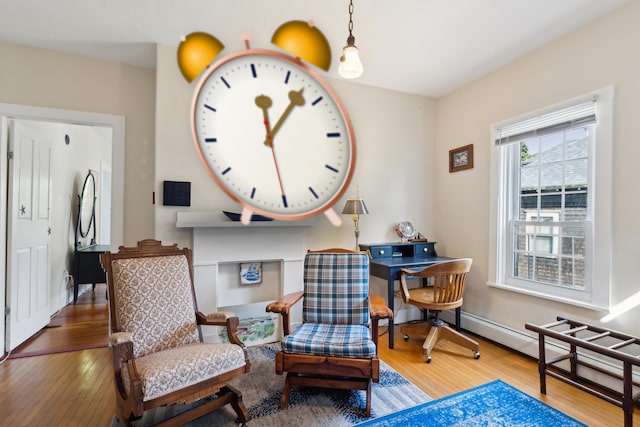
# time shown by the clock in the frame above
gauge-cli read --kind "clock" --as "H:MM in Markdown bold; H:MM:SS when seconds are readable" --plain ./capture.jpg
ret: **12:07:30**
